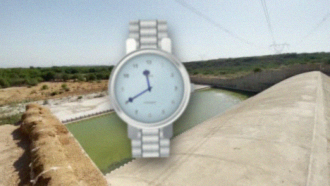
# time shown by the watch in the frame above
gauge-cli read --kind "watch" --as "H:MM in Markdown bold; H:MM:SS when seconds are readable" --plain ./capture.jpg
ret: **11:40**
